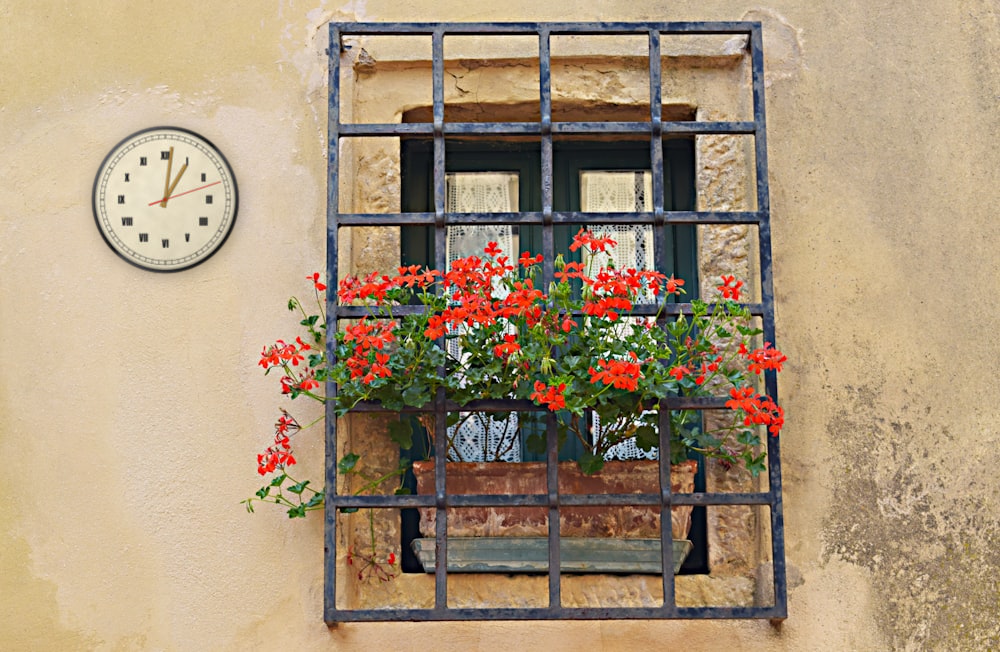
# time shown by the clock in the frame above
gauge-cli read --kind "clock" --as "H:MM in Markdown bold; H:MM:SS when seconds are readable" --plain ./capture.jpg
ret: **1:01:12**
